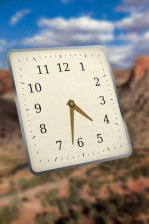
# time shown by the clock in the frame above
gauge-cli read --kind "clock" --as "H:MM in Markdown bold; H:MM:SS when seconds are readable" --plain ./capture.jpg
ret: **4:32**
